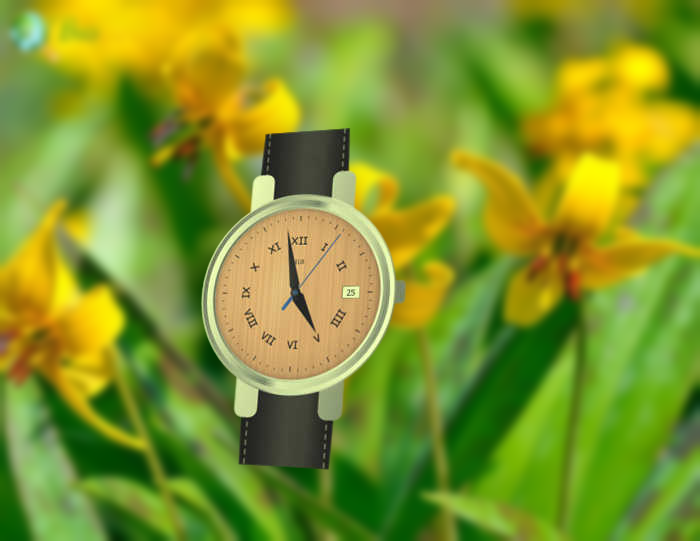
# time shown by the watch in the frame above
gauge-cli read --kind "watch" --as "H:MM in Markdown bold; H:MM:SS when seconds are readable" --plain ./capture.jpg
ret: **4:58:06**
